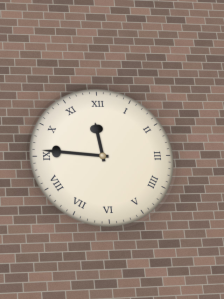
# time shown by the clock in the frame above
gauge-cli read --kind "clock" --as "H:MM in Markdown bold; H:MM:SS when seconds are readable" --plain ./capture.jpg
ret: **11:46**
